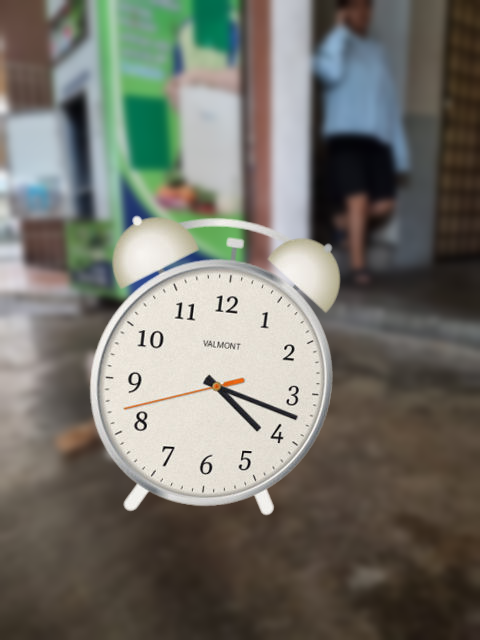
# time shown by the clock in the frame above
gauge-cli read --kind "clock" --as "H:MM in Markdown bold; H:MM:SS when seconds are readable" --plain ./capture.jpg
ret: **4:17:42**
